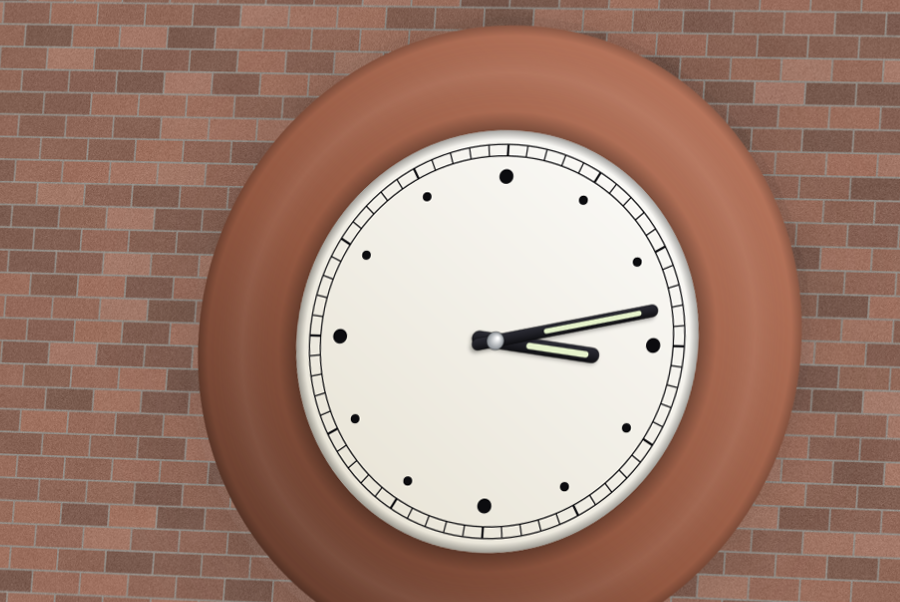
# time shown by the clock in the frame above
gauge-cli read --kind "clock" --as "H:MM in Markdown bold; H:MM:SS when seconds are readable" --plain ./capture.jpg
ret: **3:13**
